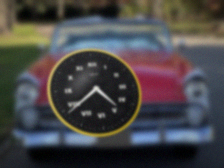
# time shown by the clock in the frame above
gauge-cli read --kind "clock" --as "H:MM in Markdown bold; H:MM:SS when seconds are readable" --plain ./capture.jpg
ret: **4:39**
